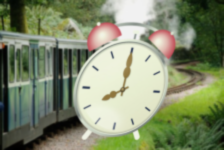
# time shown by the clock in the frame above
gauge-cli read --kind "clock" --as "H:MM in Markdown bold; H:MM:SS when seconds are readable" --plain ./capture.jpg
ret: **8:00**
